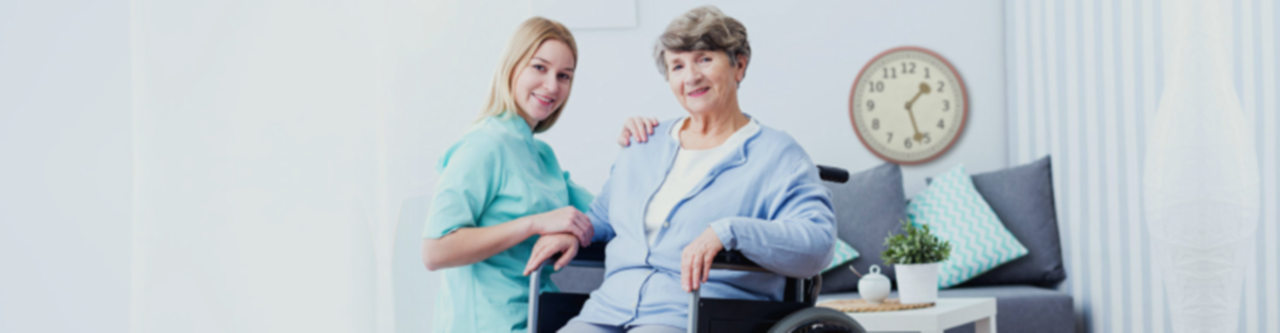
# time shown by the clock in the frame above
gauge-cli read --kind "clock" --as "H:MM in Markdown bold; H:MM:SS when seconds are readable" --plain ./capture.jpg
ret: **1:27**
